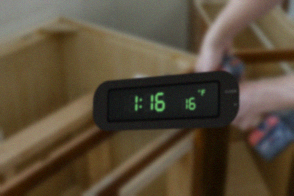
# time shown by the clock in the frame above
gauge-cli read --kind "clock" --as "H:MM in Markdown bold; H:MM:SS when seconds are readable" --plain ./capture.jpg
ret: **1:16**
